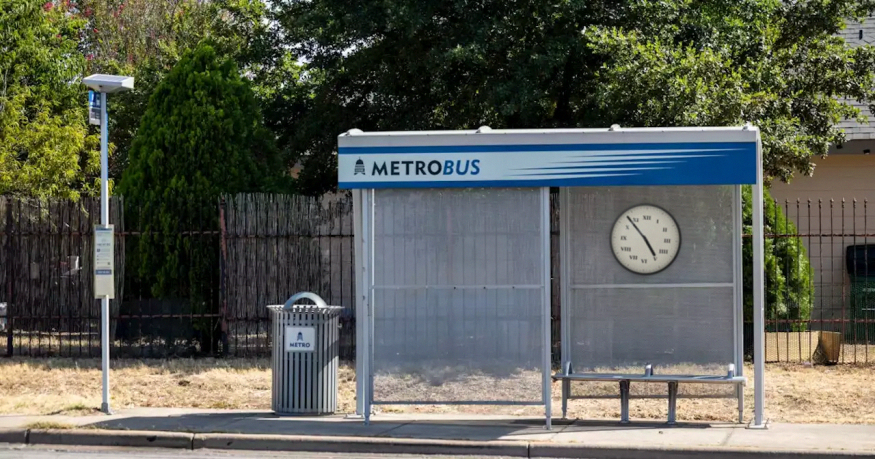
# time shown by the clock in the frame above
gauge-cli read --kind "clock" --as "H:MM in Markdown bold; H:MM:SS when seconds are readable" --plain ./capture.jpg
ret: **4:53**
